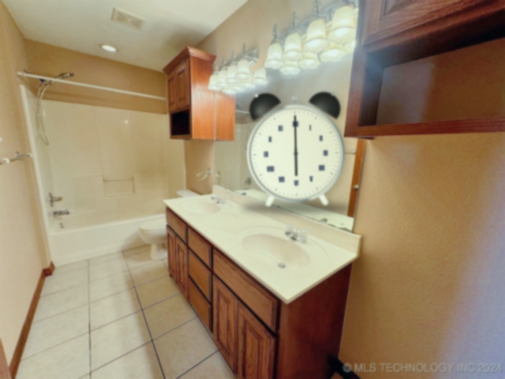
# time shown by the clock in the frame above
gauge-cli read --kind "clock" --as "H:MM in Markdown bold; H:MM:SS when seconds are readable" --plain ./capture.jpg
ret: **6:00**
